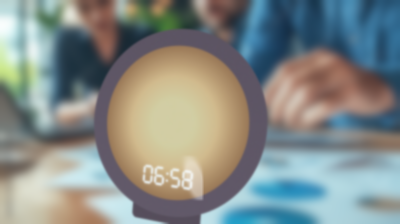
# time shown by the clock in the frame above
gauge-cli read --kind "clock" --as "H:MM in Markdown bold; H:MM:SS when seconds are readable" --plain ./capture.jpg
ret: **6:58**
